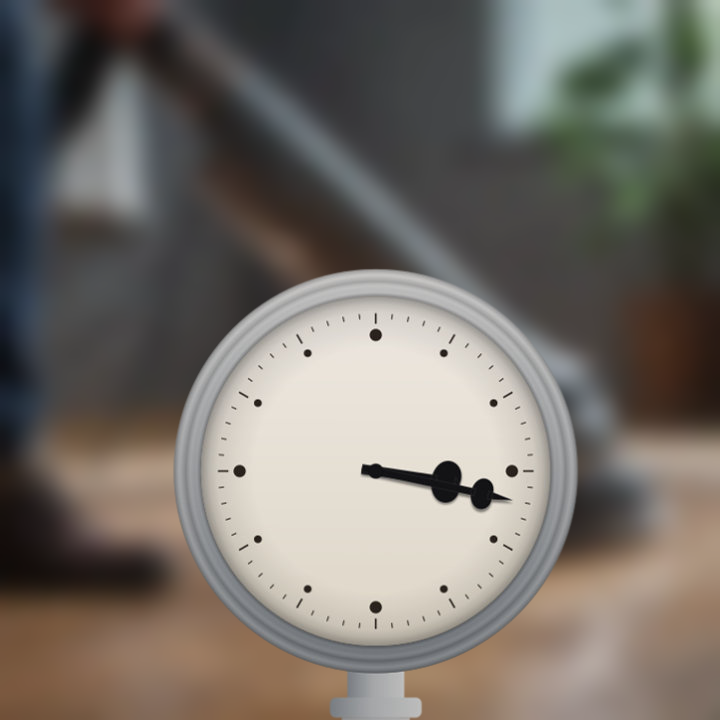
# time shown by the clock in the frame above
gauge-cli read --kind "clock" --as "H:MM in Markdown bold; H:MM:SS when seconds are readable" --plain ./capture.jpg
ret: **3:17**
